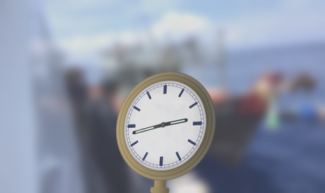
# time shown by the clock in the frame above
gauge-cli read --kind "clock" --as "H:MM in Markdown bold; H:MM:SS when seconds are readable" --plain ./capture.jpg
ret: **2:43**
